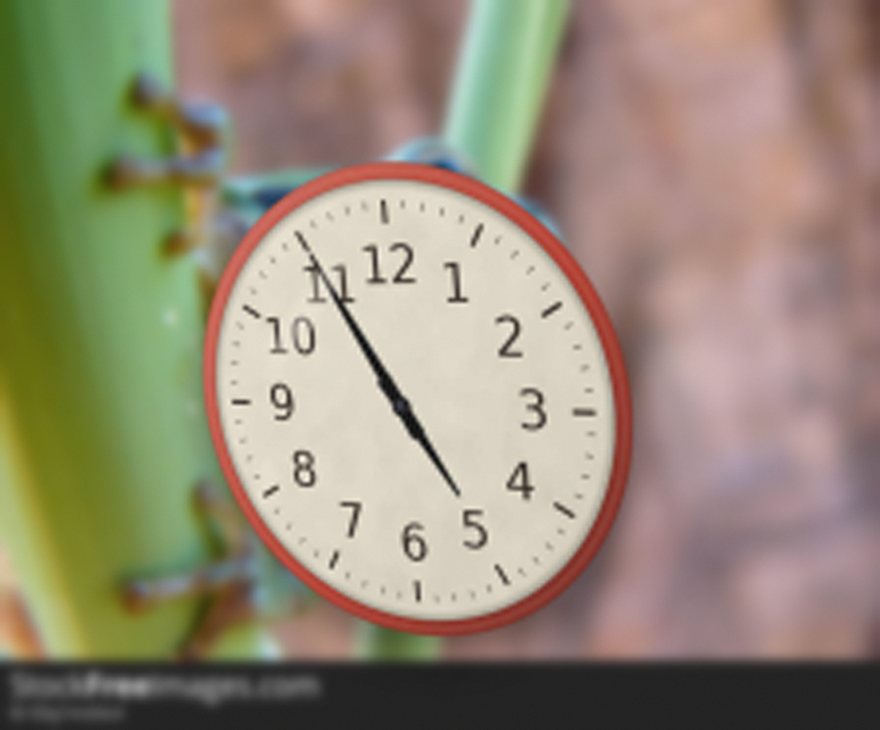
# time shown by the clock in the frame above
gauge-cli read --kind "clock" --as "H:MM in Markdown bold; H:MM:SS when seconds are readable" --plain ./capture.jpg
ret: **4:55**
